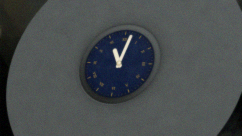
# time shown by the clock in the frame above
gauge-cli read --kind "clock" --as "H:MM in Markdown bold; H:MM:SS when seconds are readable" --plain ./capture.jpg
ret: **11:02**
